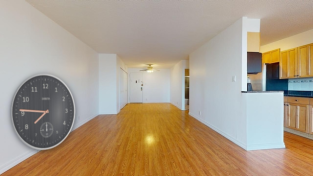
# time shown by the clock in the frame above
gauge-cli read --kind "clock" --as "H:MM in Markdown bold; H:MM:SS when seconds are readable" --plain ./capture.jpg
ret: **7:46**
